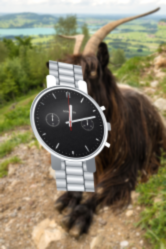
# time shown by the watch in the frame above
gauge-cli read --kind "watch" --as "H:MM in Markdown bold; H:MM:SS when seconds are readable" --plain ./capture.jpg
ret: **12:12**
